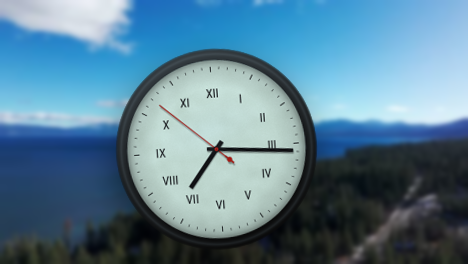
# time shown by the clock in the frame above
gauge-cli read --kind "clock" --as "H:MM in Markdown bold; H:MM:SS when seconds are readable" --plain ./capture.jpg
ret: **7:15:52**
